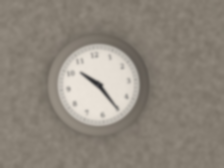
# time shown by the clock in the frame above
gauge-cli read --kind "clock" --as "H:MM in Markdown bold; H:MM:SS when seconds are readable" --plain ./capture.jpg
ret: **10:25**
